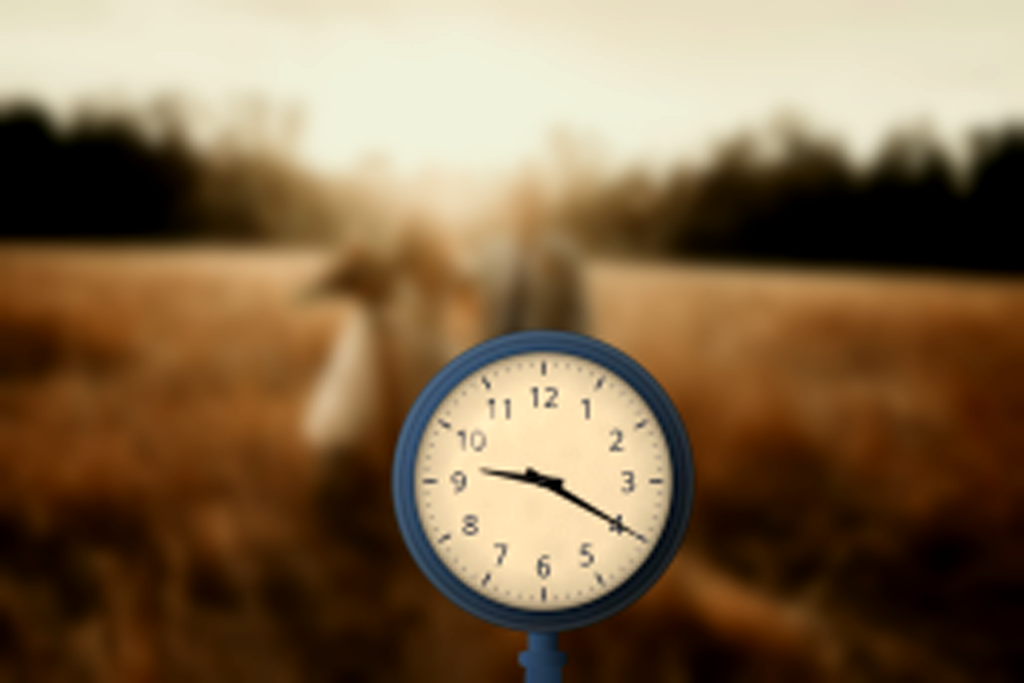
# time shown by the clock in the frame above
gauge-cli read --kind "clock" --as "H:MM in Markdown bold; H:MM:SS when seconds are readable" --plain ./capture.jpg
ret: **9:20**
